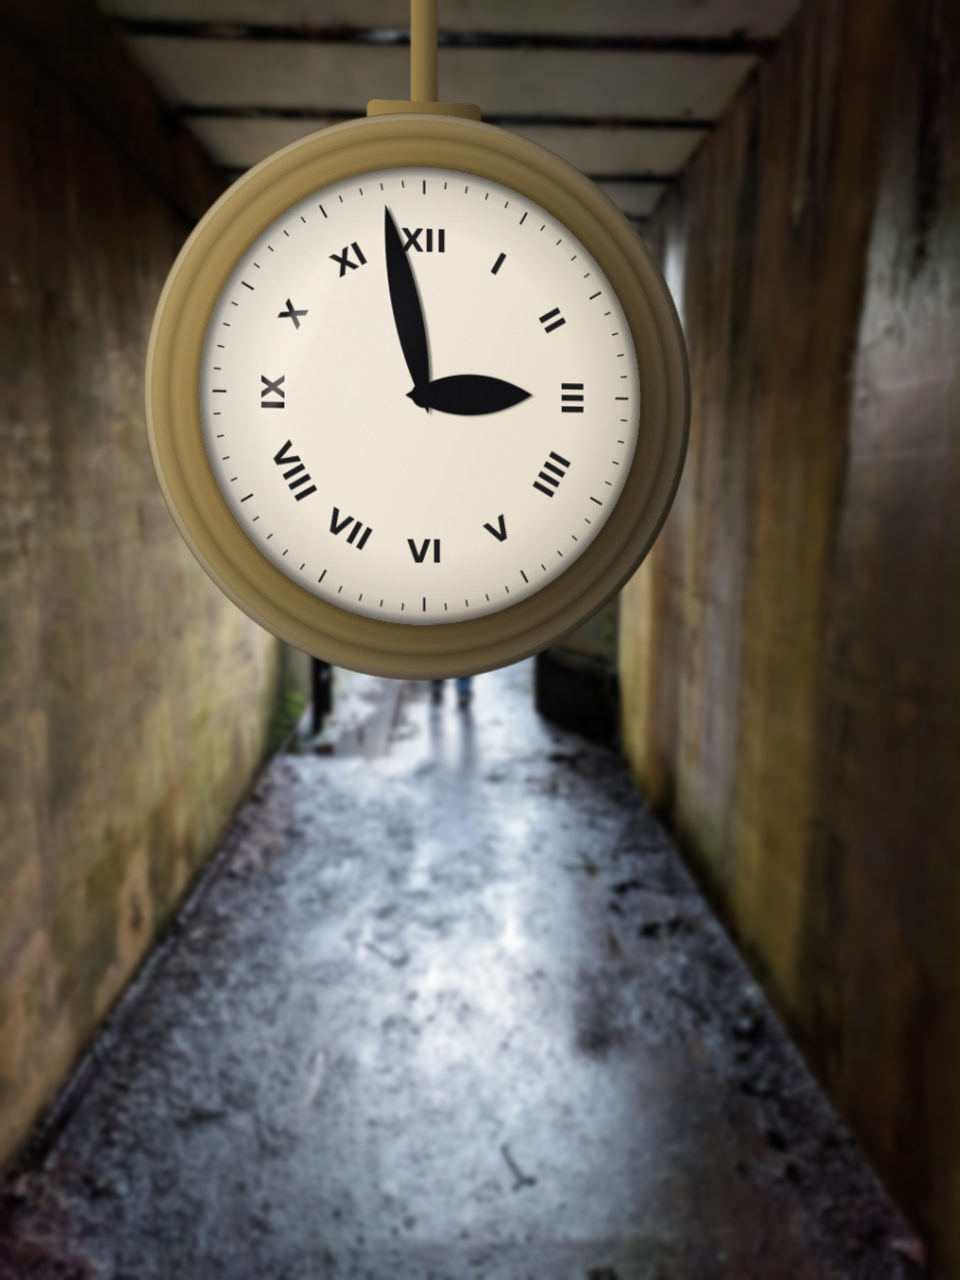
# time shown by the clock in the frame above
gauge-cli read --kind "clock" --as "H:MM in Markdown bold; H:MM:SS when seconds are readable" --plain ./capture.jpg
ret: **2:58**
